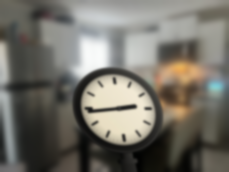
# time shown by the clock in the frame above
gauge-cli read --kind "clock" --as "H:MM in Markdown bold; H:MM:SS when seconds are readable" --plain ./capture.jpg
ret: **2:44**
